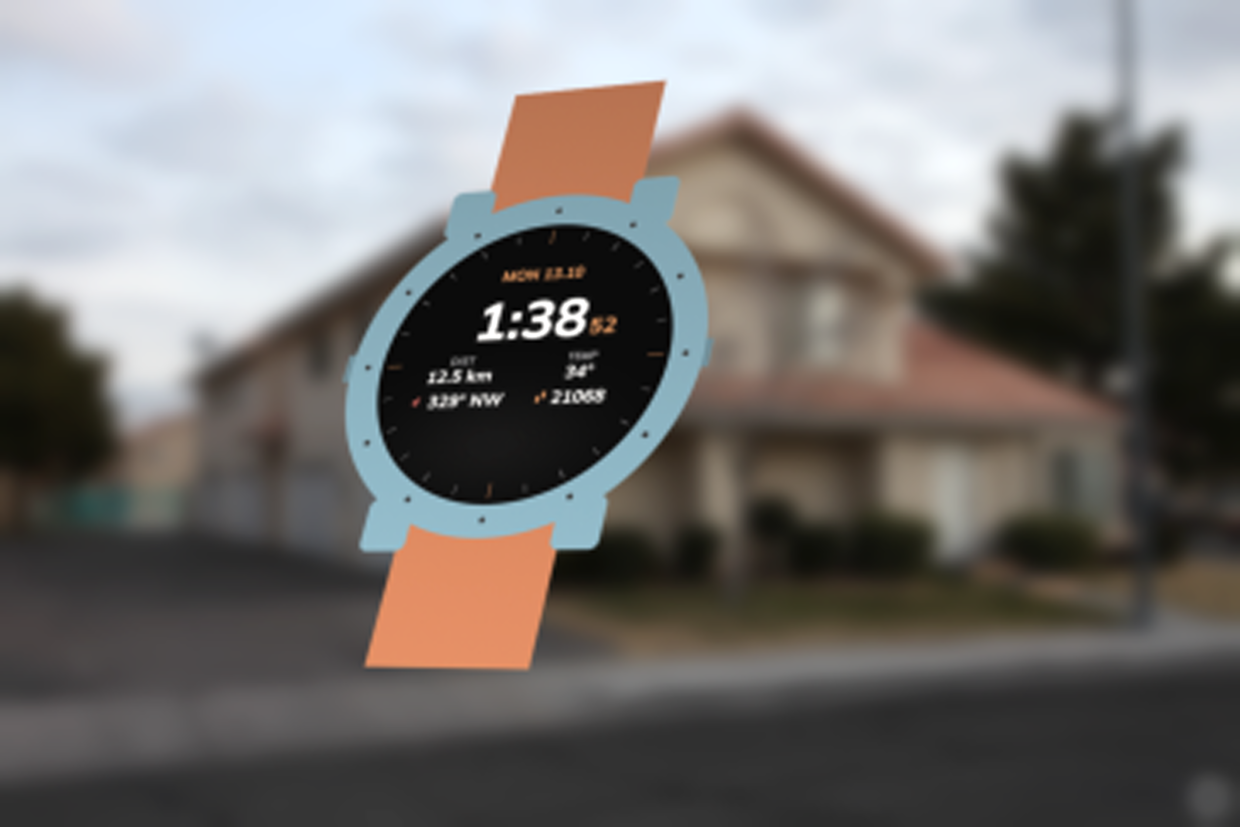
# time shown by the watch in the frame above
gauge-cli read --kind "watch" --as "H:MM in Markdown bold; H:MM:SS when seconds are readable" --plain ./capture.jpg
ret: **1:38**
